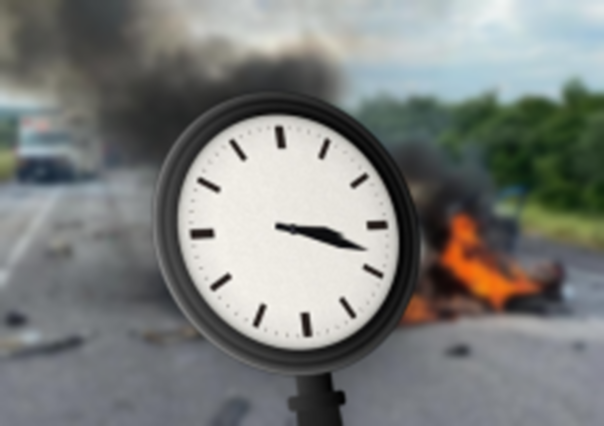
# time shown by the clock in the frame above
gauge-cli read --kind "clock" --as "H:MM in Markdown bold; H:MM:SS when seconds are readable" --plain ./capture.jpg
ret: **3:18**
